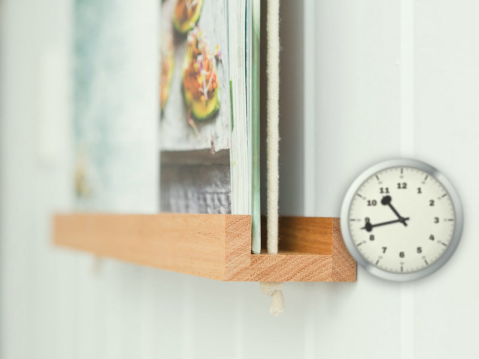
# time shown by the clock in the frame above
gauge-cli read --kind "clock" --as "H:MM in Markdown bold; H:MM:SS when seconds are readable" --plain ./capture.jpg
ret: **10:43**
